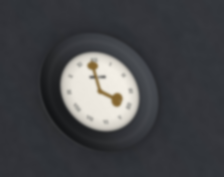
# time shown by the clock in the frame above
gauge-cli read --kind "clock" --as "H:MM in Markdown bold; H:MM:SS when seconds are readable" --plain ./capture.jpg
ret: **3:59**
